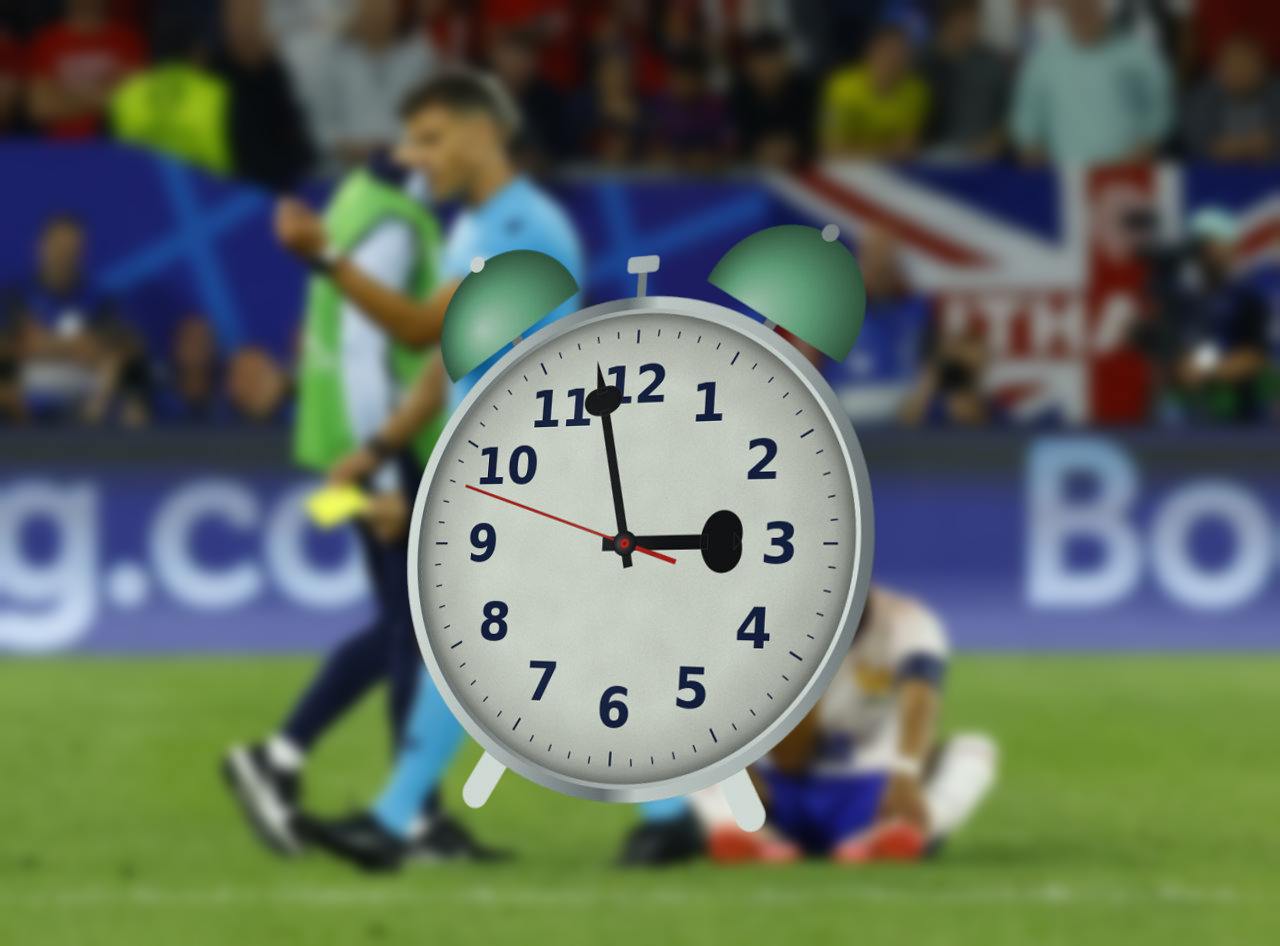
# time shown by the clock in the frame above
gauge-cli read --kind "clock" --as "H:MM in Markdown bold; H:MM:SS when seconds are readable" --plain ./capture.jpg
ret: **2:57:48**
